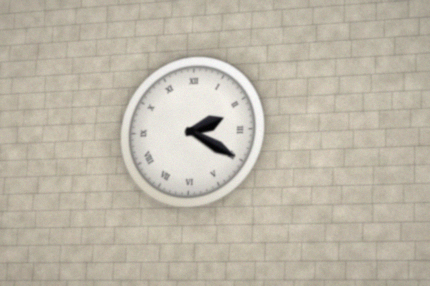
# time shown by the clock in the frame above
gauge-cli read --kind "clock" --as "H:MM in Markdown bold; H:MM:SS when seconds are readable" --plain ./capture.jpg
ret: **2:20**
